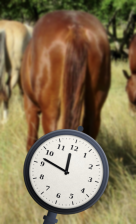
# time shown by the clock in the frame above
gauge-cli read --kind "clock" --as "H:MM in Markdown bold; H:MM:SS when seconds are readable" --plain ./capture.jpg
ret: **11:47**
